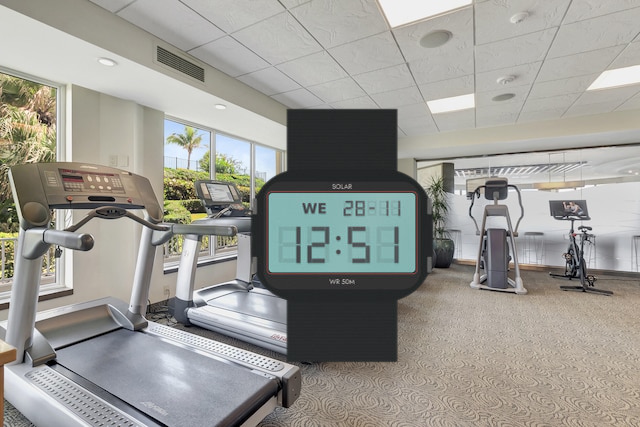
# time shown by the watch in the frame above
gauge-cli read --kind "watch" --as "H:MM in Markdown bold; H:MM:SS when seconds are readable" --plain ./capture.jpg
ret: **12:51**
